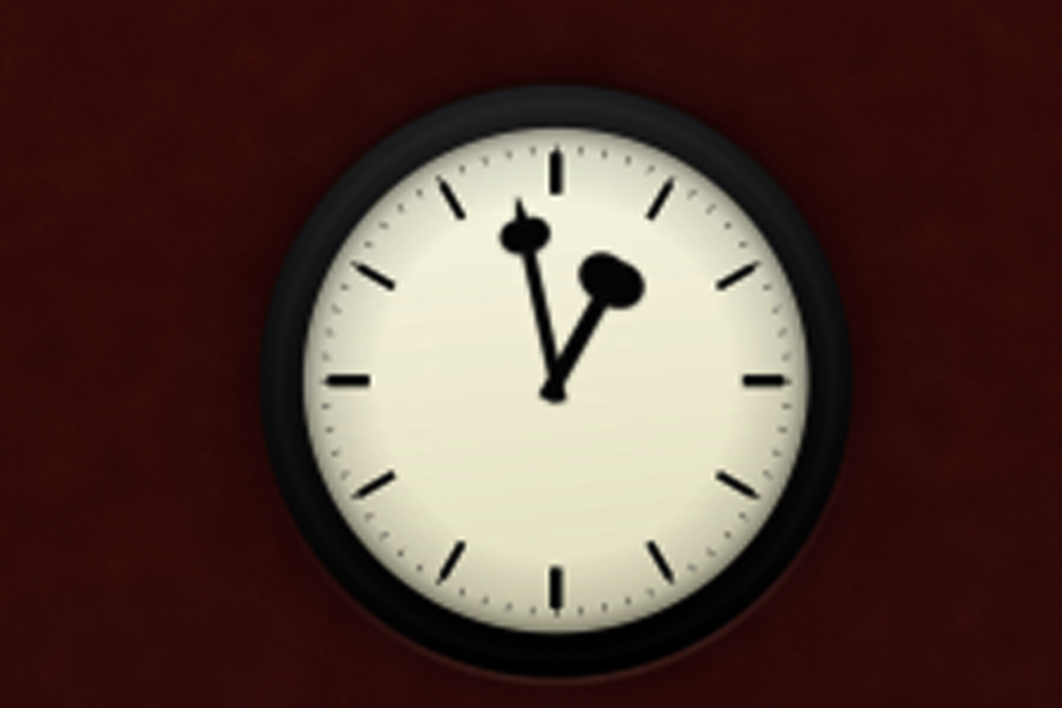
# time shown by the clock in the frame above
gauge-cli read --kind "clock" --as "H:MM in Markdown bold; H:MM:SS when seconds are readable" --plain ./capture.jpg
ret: **12:58**
